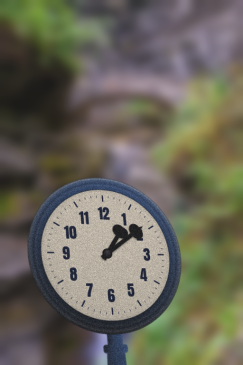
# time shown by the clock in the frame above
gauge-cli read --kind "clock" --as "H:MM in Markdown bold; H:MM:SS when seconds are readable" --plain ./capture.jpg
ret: **1:09**
